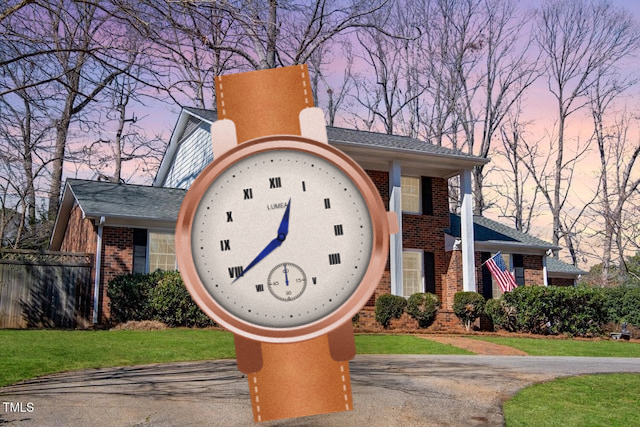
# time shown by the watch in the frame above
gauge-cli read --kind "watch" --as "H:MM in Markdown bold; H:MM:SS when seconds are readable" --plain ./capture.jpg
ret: **12:39**
